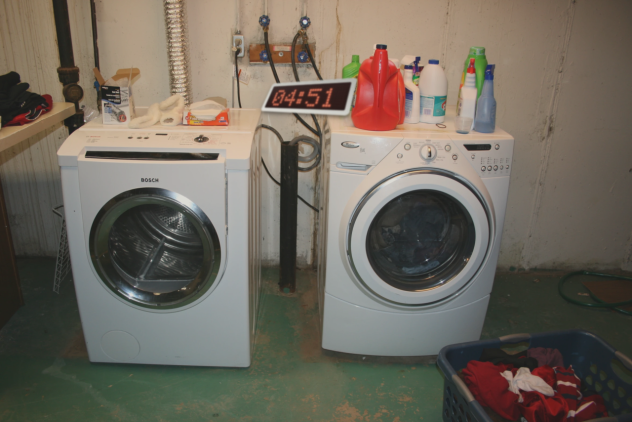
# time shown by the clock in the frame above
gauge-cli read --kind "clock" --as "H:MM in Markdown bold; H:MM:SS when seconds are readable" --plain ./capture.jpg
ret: **4:51**
